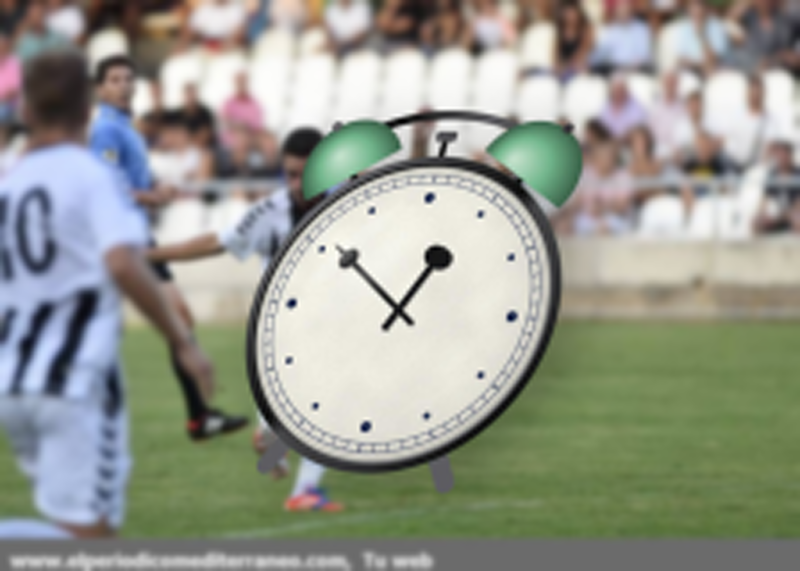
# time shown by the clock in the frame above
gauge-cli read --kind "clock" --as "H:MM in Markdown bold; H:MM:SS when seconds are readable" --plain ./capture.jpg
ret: **12:51**
